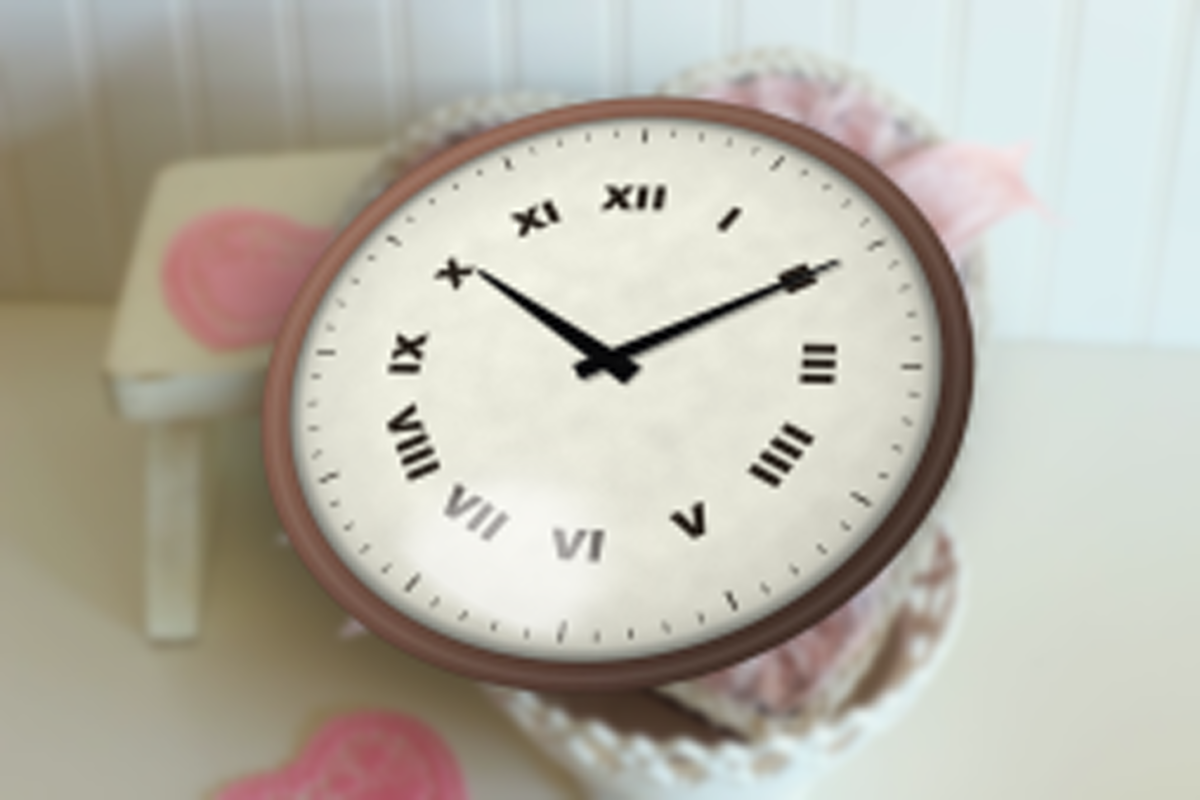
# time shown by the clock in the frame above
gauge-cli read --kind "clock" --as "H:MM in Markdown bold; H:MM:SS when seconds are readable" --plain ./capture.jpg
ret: **10:10**
